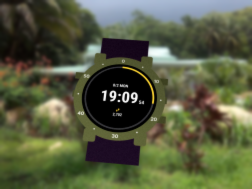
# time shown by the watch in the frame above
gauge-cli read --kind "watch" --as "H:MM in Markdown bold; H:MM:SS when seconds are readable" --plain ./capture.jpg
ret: **19:09**
